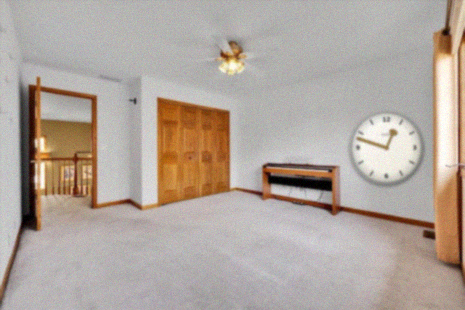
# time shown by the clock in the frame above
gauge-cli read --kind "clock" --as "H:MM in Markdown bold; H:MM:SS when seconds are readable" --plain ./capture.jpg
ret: **12:48**
